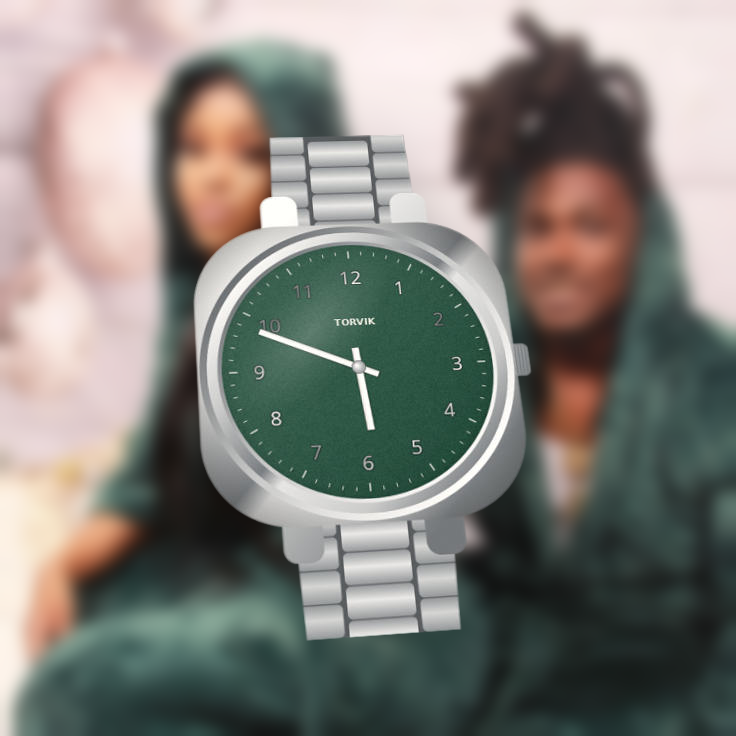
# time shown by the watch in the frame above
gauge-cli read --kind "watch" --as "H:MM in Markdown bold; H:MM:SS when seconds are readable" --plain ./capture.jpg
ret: **5:49**
